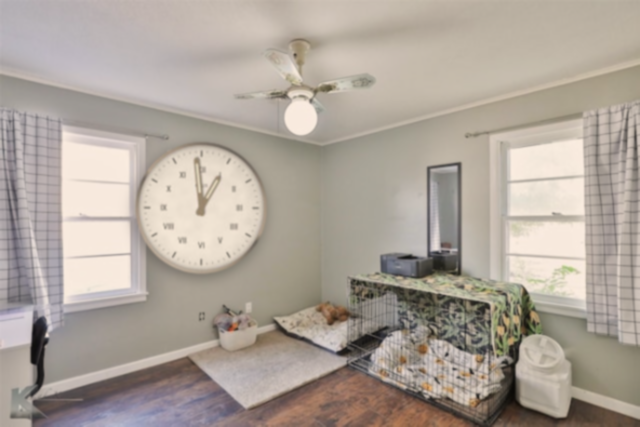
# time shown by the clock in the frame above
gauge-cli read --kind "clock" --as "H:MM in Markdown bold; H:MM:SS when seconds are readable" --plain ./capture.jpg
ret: **12:59**
